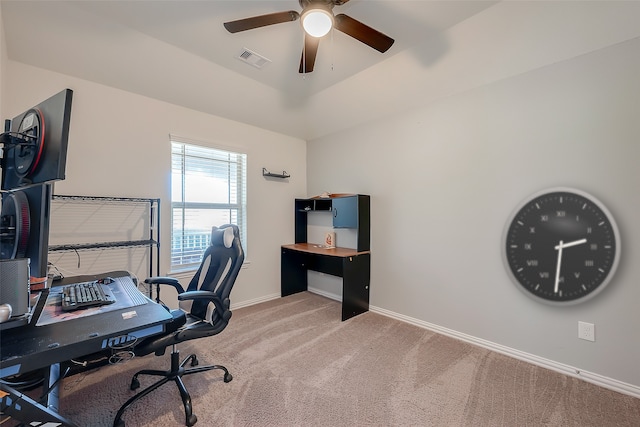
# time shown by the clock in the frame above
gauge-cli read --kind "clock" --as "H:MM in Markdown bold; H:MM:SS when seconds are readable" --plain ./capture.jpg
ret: **2:31**
